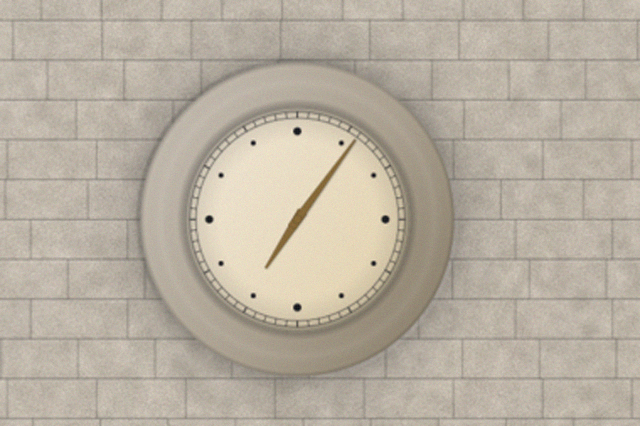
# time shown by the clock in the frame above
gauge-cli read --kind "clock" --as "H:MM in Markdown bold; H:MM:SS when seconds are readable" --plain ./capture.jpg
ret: **7:06**
